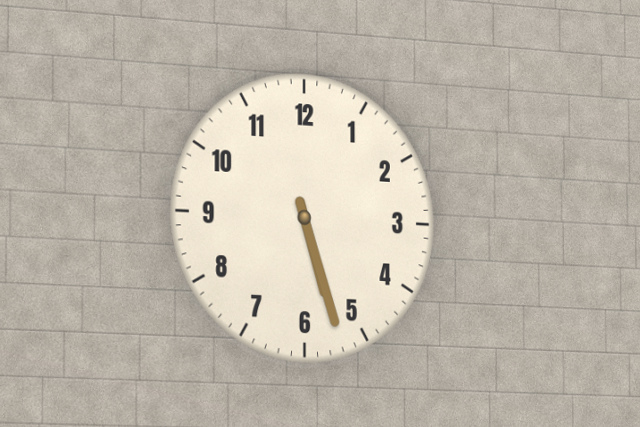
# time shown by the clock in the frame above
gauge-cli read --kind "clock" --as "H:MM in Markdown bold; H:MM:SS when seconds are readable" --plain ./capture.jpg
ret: **5:27**
